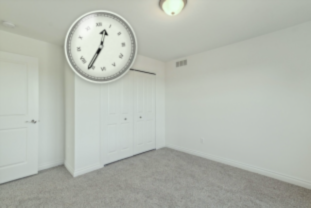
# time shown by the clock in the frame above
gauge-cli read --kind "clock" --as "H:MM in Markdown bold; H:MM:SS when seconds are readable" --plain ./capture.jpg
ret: **12:36**
